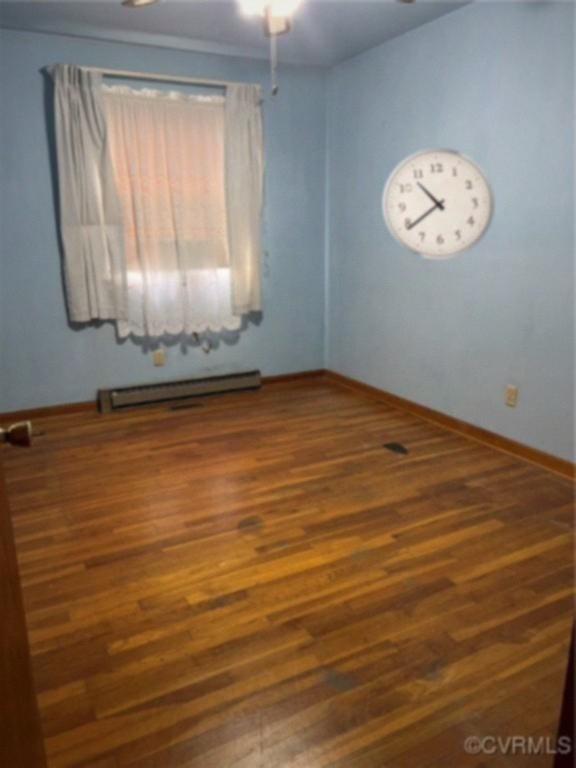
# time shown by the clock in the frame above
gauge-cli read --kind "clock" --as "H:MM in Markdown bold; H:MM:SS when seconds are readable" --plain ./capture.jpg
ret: **10:39**
